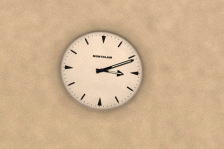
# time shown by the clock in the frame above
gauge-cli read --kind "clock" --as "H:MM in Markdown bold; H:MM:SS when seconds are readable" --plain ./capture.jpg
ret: **3:11**
